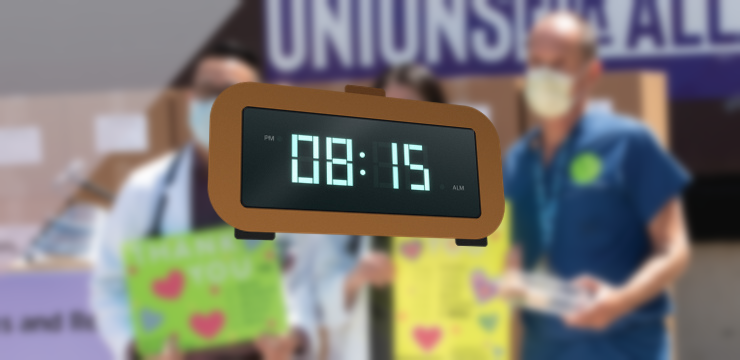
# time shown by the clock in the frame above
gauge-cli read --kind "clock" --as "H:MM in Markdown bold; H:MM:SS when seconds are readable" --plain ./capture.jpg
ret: **8:15**
